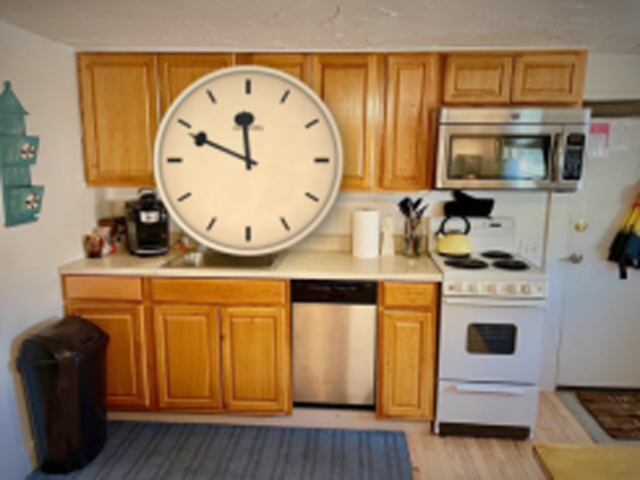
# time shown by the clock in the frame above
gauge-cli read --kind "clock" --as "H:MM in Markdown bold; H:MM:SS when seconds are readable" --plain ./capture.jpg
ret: **11:49**
